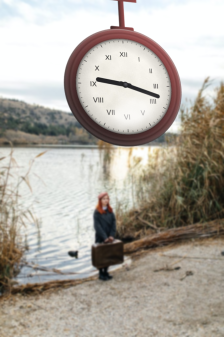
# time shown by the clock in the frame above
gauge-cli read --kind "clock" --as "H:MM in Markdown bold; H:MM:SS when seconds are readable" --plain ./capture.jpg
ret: **9:18**
